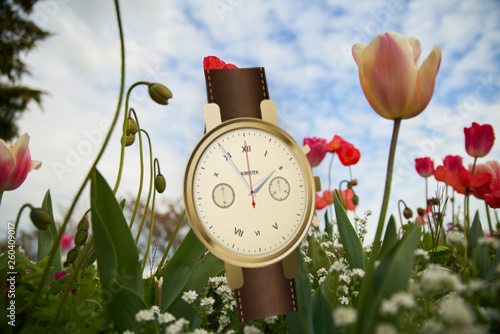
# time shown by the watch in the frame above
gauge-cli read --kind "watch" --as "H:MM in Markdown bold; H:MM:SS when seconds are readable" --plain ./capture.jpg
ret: **1:55**
